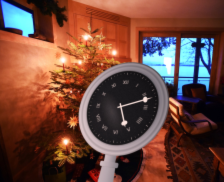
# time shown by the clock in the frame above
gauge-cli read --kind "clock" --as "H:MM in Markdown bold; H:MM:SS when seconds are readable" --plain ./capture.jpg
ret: **5:12**
